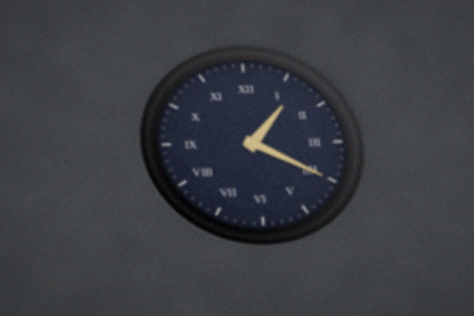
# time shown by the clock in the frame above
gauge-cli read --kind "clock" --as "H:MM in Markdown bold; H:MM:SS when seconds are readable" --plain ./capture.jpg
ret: **1:20**
